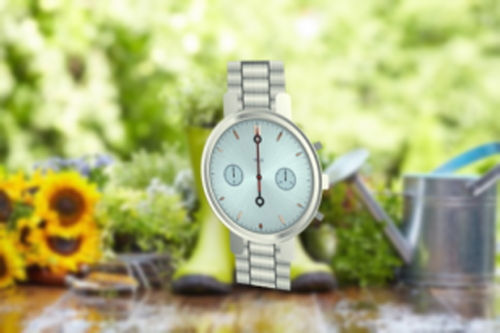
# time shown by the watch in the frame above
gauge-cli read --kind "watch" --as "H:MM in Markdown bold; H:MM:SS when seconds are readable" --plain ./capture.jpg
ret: **6:00**
